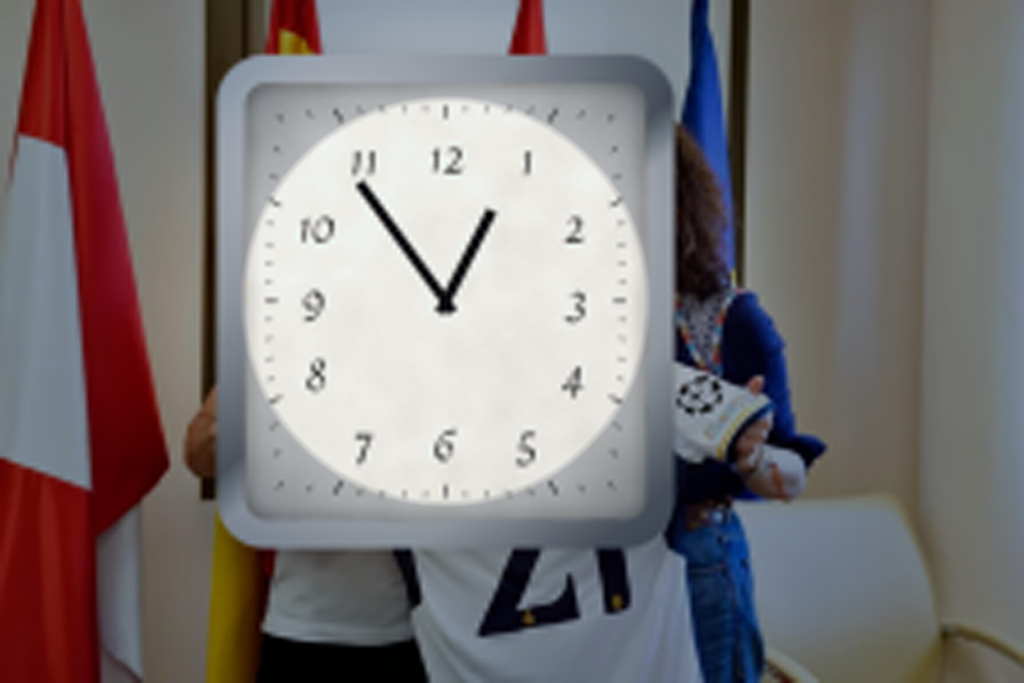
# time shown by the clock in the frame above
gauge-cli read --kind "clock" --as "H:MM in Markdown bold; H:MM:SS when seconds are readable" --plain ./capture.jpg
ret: **12:54**
